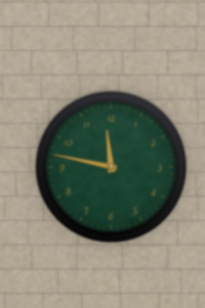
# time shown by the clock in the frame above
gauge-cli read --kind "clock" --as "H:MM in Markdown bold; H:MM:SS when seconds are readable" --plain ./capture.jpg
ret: **11:47**
